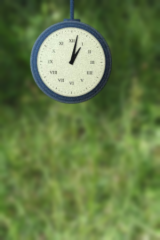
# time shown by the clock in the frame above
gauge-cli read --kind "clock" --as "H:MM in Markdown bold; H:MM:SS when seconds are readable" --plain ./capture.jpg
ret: **1:02**
